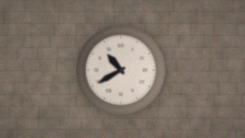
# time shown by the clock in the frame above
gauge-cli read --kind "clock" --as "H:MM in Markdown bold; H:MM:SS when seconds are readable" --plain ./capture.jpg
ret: **10:40**
